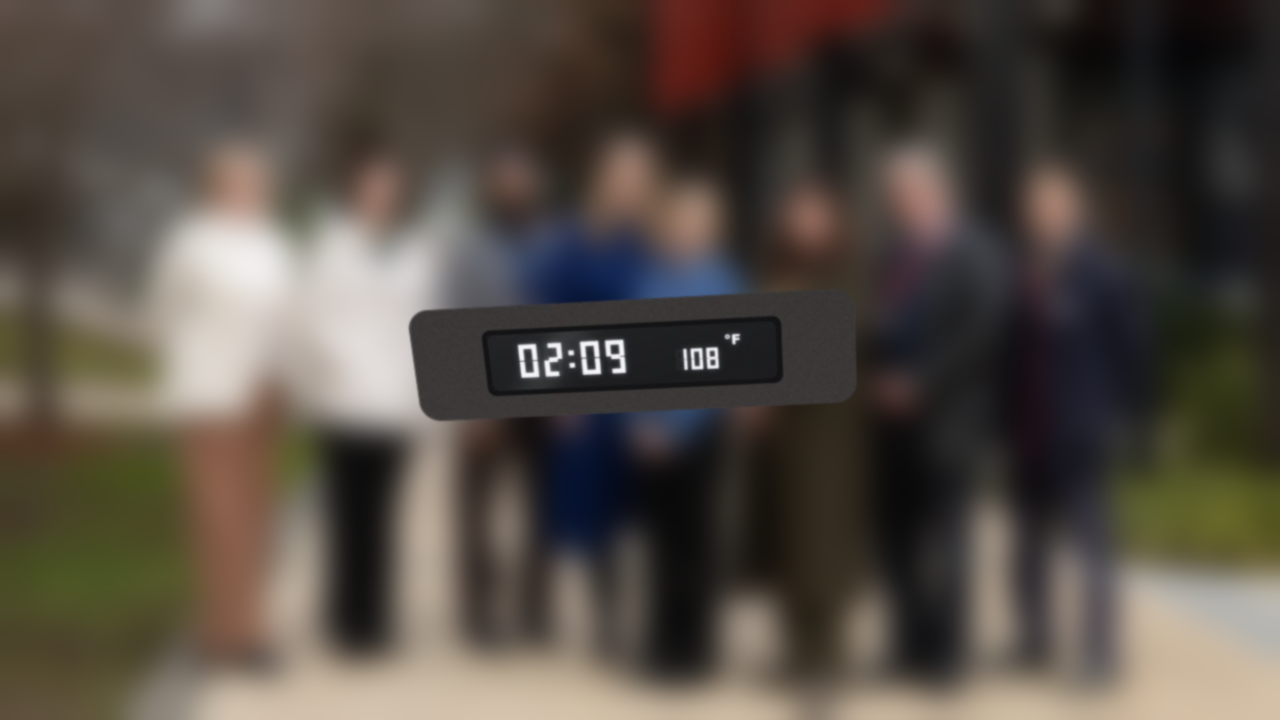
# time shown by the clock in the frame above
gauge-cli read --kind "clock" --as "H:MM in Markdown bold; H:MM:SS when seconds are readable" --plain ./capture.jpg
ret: **2:09**
